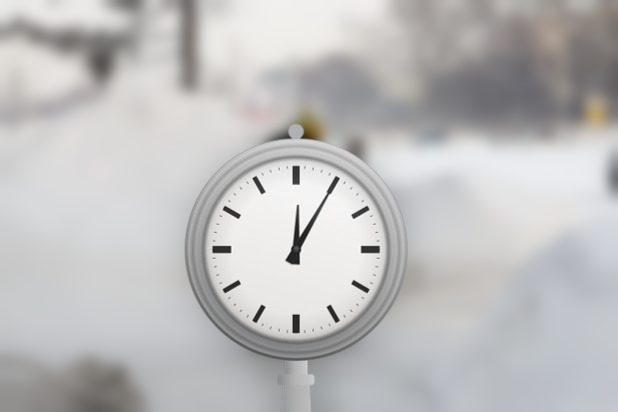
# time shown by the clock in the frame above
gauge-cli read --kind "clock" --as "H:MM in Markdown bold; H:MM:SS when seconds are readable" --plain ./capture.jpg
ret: **12:05**
